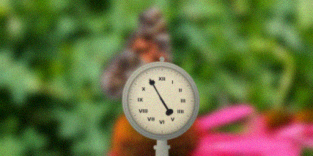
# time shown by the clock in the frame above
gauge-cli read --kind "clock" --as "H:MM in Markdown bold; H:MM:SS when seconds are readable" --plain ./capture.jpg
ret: **4:55**
